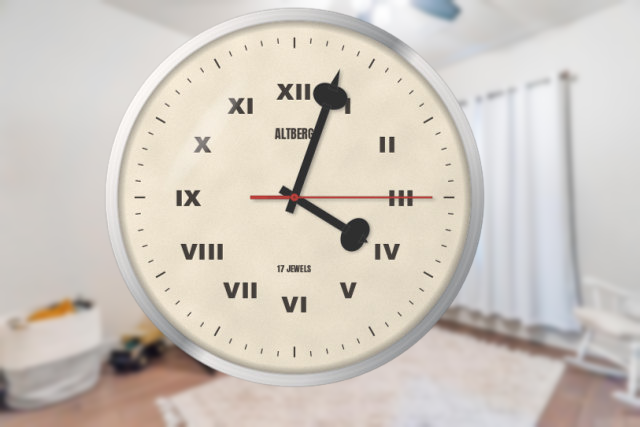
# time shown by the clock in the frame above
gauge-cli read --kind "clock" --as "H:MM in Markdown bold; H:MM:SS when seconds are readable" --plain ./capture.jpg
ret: **4:03:15**
